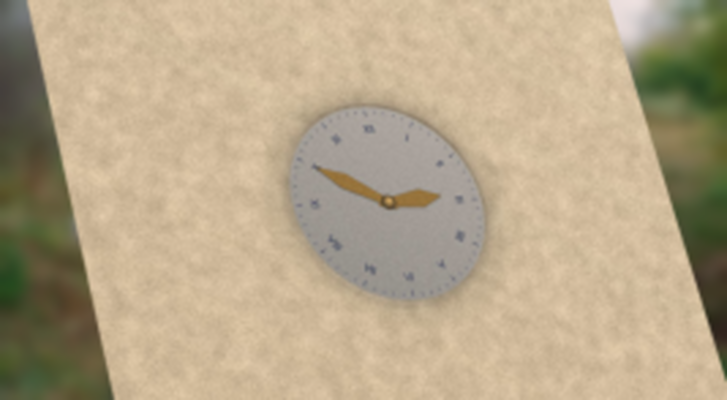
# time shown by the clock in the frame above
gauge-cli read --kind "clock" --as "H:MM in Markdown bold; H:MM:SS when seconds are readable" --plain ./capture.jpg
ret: **2:50**
